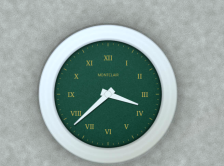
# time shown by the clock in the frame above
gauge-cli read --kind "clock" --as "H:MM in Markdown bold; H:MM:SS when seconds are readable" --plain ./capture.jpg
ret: **3:38**
